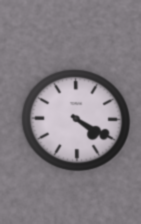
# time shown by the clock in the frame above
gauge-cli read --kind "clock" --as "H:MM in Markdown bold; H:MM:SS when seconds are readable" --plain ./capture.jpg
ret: **4:20**
